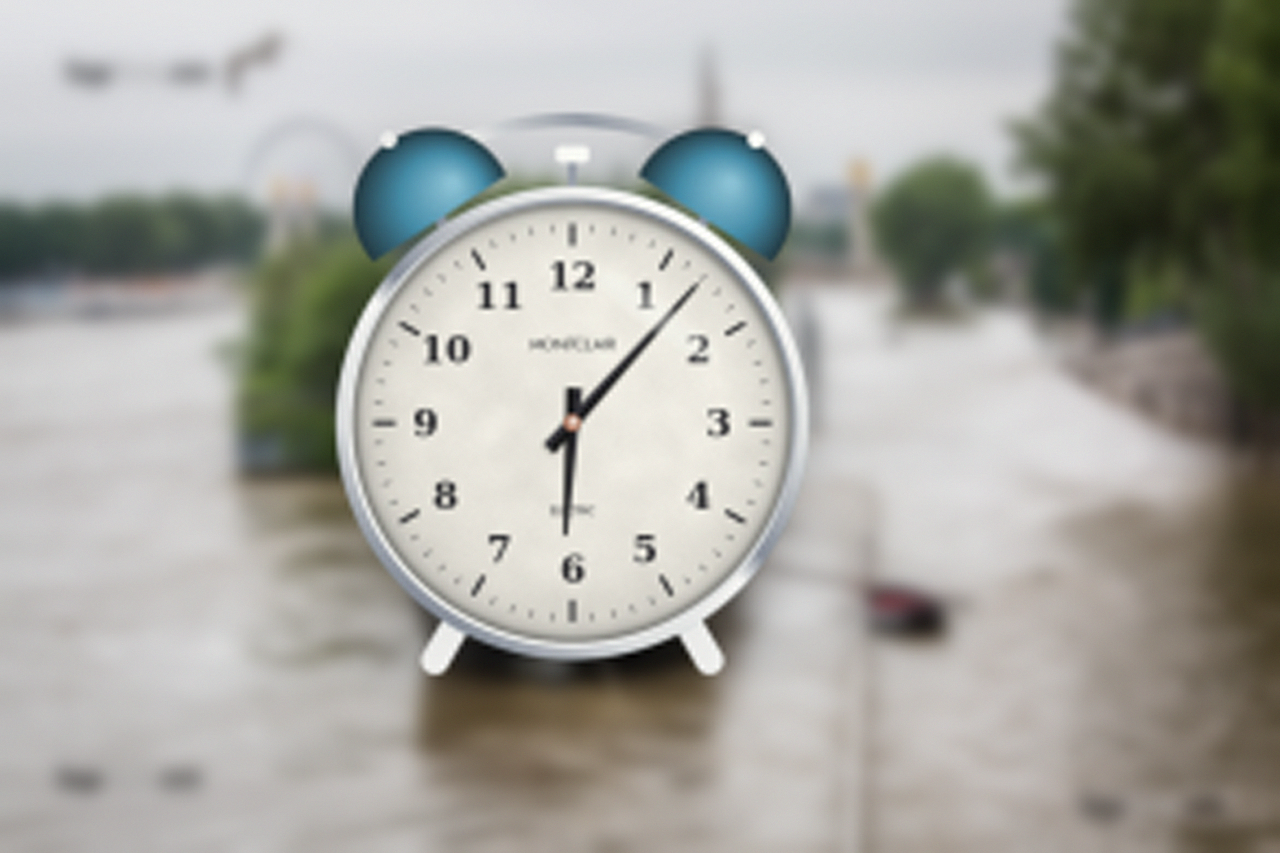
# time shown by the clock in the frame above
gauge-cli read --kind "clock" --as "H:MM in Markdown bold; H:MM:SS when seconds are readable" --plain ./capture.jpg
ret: **6:07**
